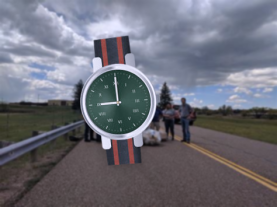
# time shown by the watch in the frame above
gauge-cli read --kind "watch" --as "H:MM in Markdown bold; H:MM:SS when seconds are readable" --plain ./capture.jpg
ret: **9:00**
